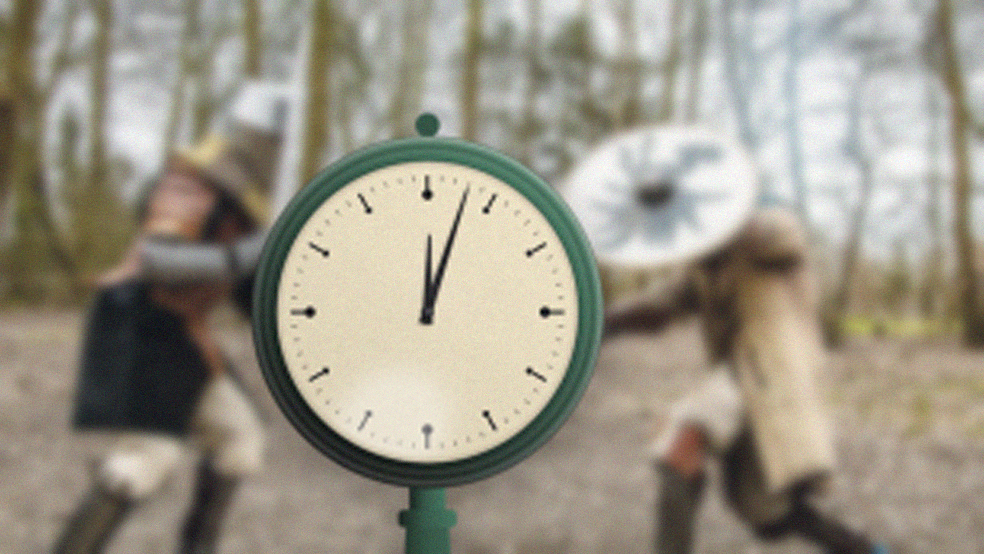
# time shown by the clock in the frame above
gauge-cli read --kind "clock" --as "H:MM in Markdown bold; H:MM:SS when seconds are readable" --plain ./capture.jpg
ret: **12:03**
